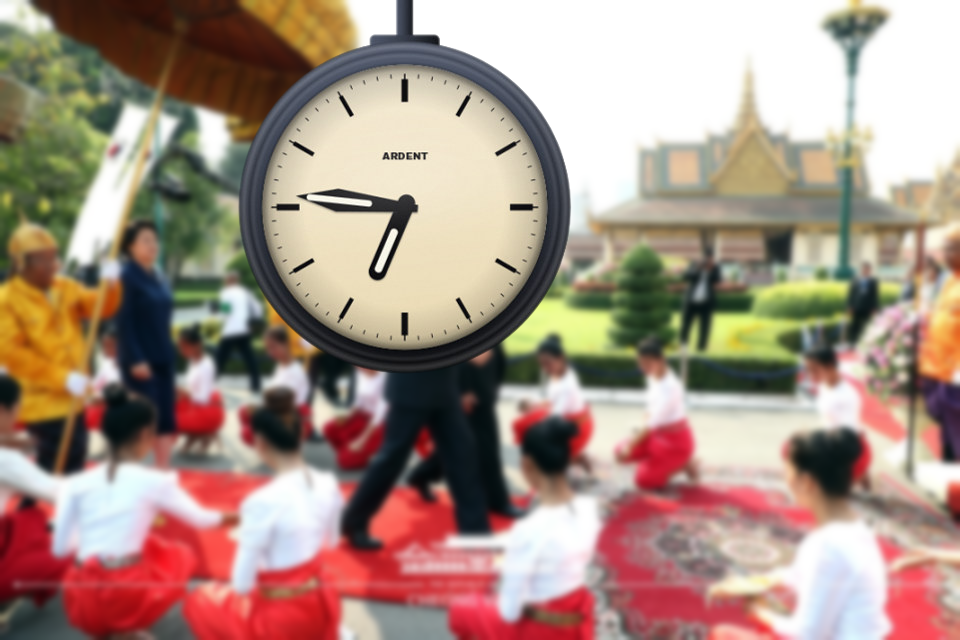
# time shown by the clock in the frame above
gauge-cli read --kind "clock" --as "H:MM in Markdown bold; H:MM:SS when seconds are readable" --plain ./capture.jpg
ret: **6:46**
